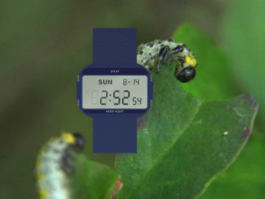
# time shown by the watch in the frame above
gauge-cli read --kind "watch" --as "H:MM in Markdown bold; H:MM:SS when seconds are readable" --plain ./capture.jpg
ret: **2:52:54**
